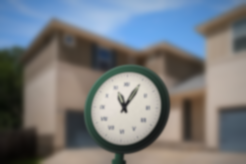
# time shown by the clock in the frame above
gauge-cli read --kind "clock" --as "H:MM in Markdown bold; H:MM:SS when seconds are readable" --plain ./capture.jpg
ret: **11:05**
